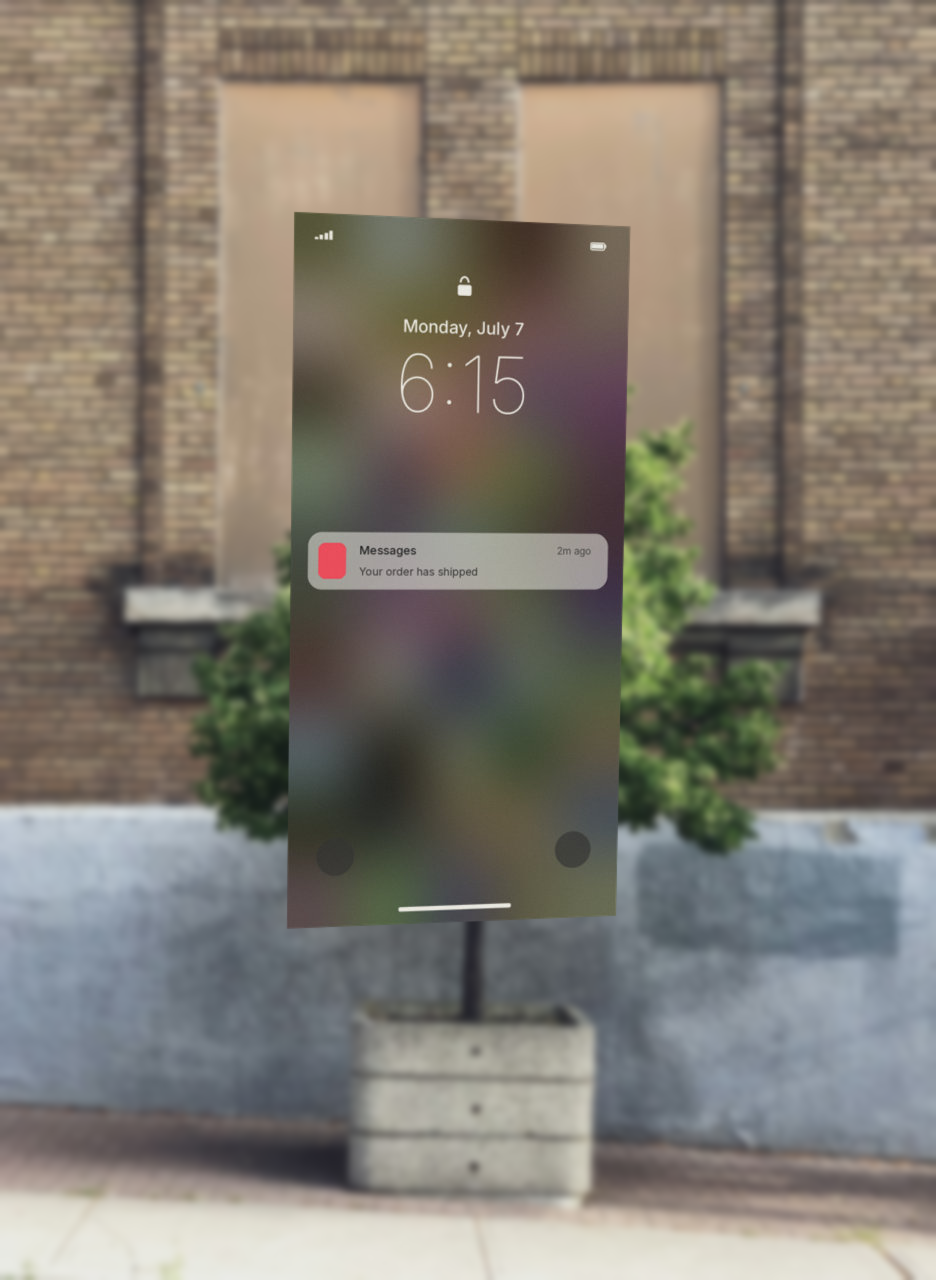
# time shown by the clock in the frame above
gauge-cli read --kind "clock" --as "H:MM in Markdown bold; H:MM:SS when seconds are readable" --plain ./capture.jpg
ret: **6:15**
